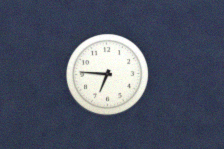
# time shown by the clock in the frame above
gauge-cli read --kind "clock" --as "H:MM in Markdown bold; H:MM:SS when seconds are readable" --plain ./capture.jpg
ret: **6:46**
